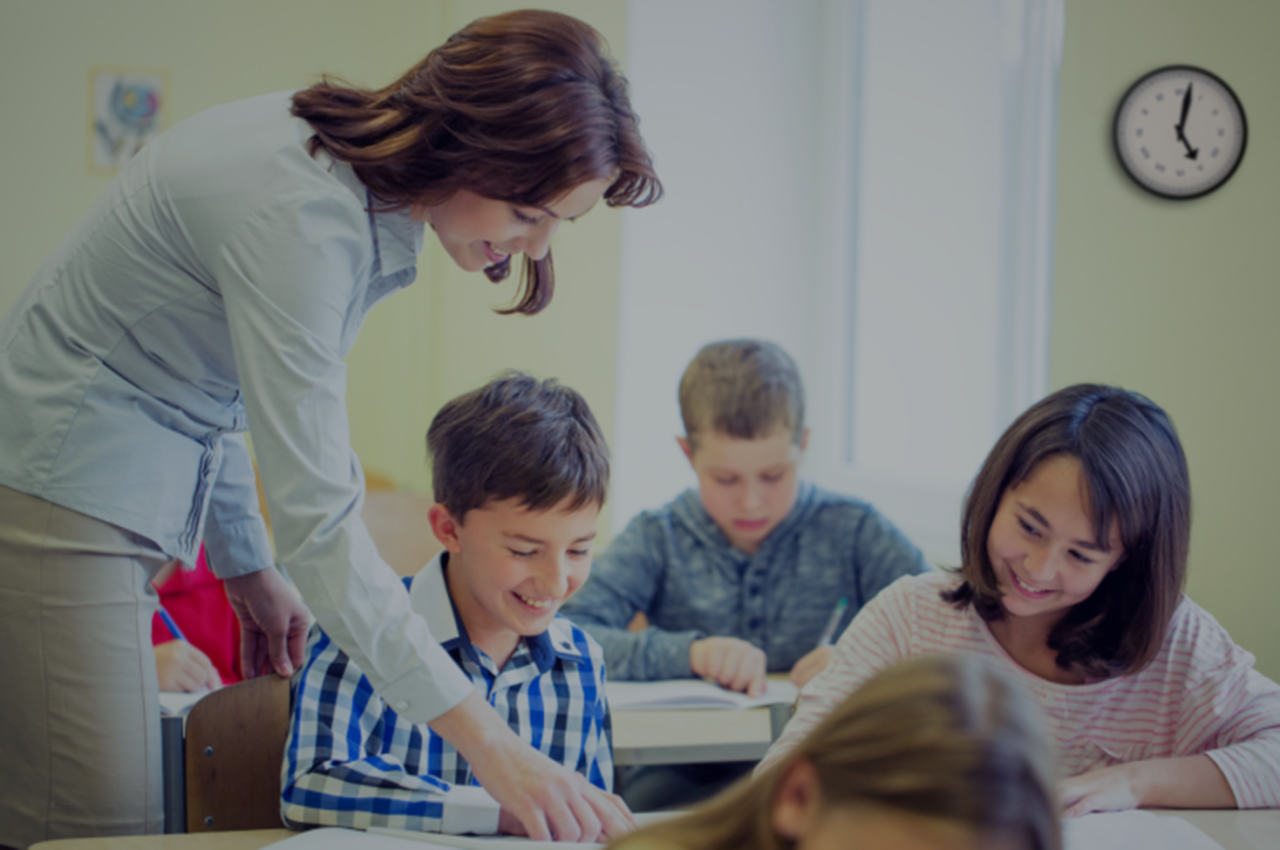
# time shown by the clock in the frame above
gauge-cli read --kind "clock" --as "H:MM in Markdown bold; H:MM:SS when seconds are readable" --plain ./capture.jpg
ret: **5:02**
